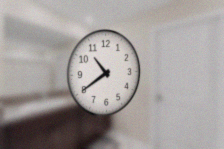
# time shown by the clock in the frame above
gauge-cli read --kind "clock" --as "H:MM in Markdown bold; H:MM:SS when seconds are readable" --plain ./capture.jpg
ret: **10:40**
